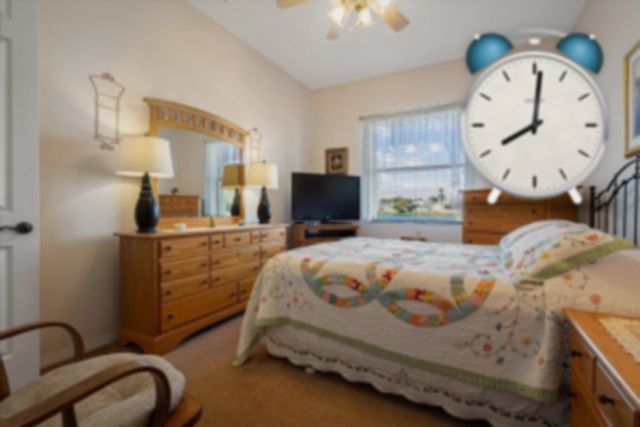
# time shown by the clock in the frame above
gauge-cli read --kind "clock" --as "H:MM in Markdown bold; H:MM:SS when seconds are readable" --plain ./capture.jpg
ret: **8:01**
